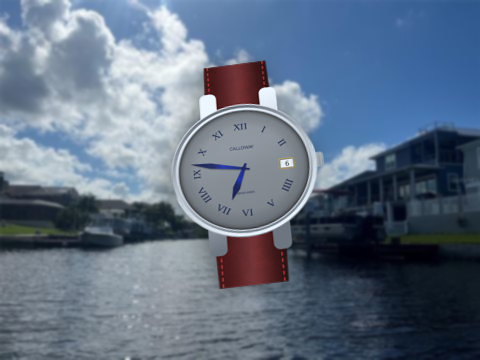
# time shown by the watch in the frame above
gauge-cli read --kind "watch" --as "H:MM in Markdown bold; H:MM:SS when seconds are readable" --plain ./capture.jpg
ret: **6:47**
